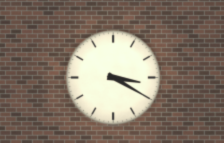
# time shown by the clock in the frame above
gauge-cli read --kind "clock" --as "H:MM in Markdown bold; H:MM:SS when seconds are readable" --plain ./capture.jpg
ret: **3:20**
